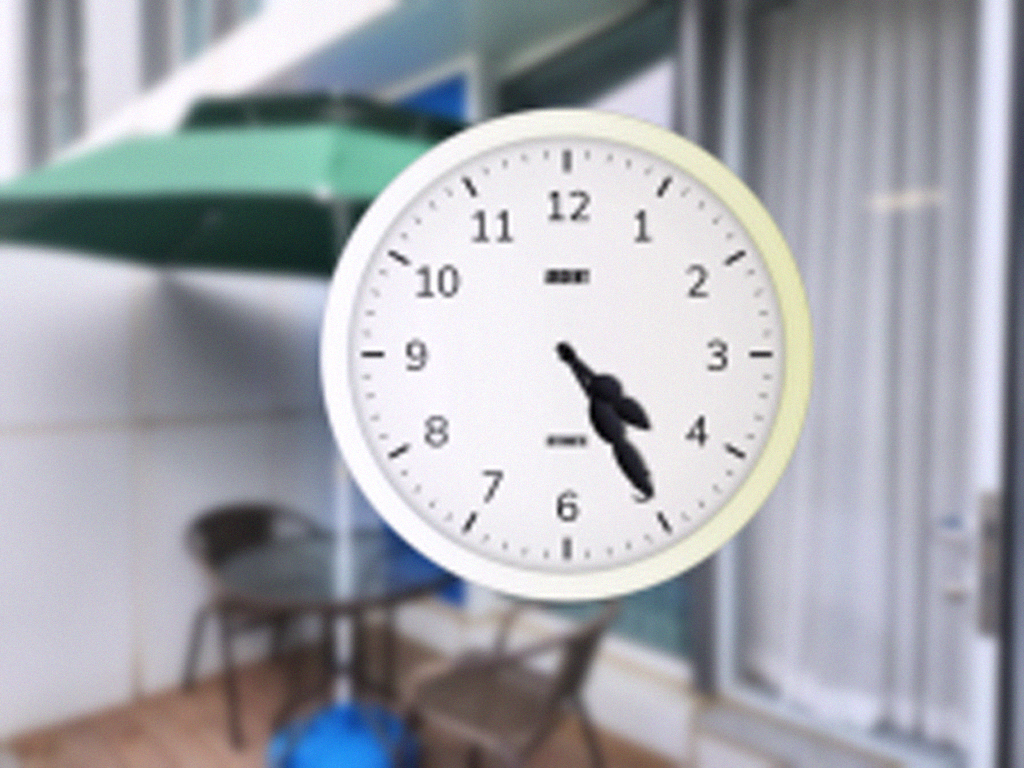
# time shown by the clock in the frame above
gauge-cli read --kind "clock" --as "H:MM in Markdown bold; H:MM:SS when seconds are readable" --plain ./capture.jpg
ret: **4:25**
